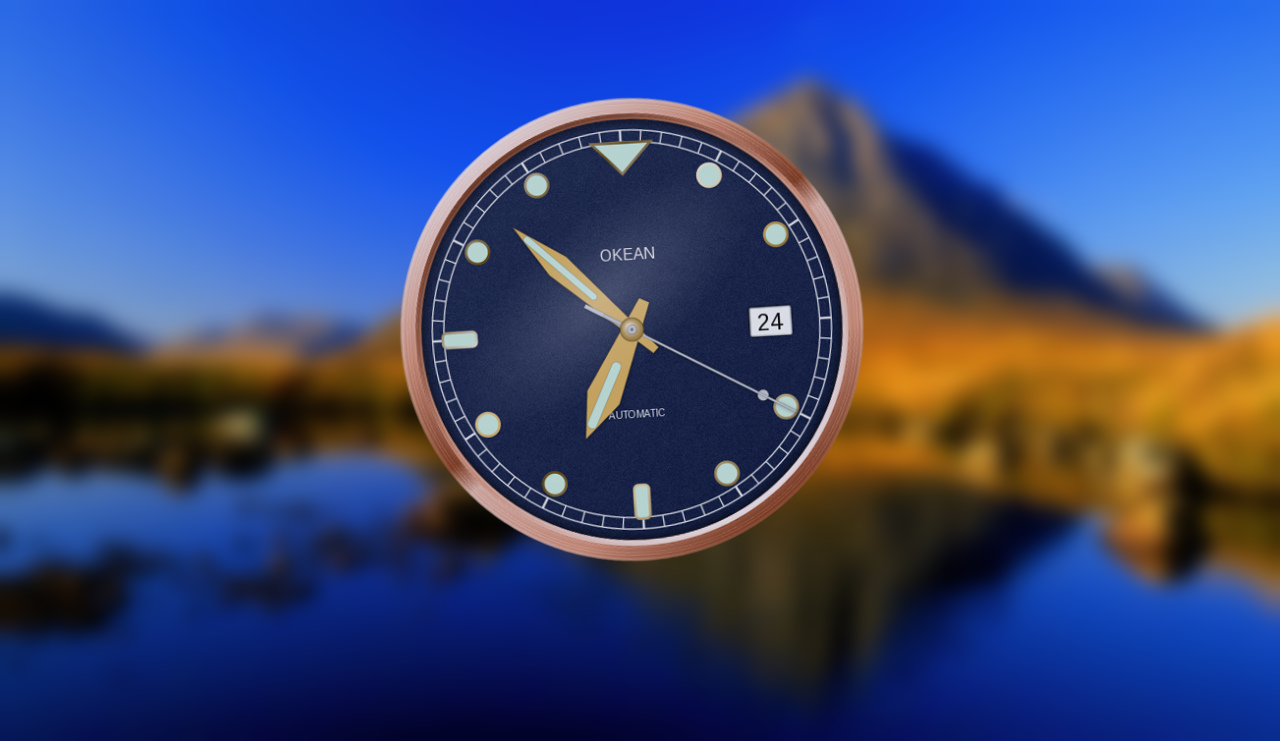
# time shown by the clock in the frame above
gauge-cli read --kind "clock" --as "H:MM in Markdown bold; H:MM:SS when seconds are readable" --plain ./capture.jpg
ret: **6:52:20**
